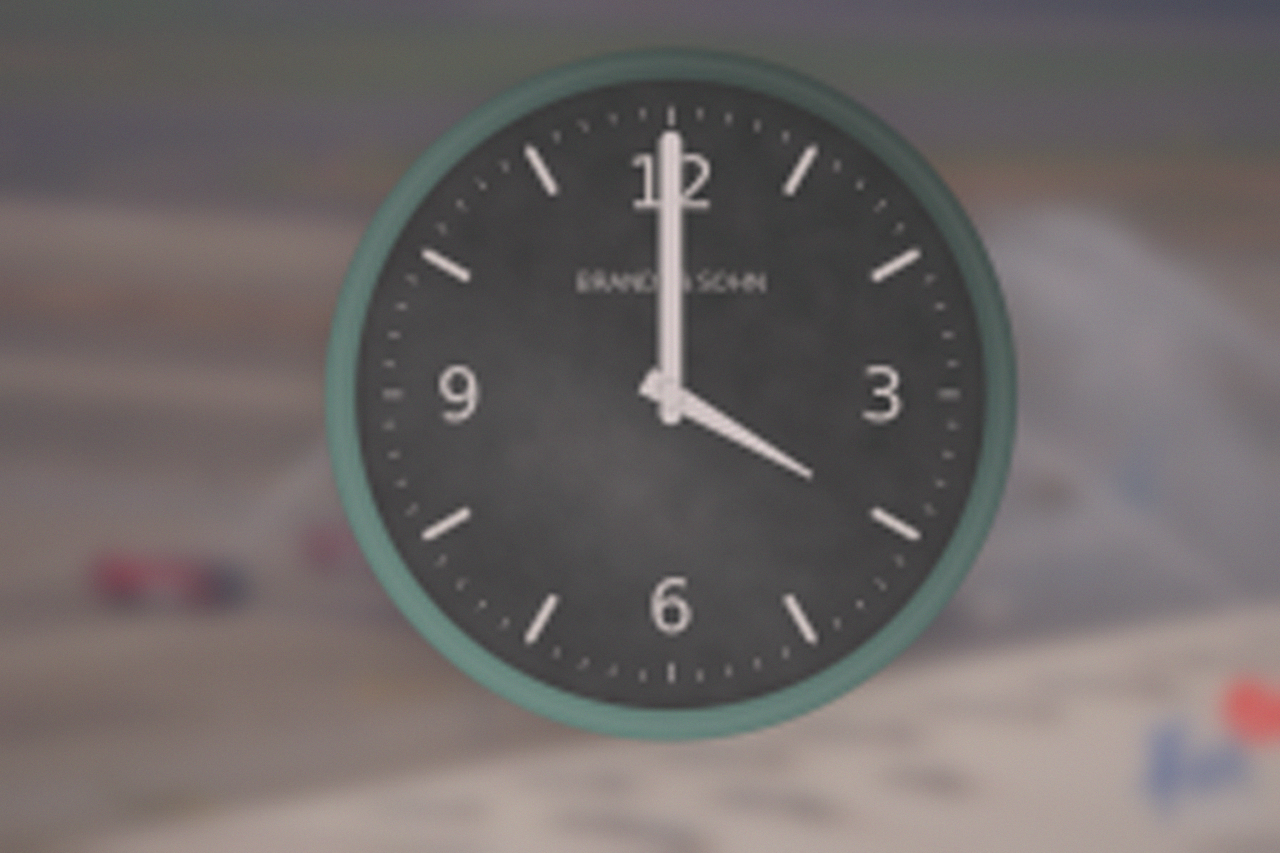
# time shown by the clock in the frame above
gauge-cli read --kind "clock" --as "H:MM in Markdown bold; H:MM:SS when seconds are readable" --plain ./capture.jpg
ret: **4:00**
